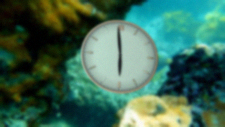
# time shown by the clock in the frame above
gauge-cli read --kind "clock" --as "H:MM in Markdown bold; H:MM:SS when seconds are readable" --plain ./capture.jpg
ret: **5:59**
